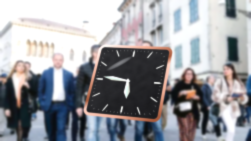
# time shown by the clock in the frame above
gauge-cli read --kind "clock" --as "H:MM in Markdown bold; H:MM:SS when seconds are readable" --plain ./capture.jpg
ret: **5:46**
